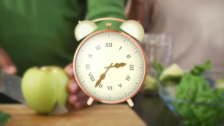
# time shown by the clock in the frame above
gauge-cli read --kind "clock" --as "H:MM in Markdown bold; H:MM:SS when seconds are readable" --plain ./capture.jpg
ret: **2:36**
